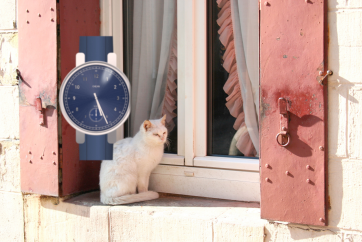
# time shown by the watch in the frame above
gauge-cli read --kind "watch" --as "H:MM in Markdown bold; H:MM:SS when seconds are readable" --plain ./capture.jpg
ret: **5:26**
